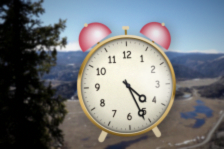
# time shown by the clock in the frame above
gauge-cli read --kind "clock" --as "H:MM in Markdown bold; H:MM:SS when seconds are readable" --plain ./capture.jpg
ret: **4:26**
